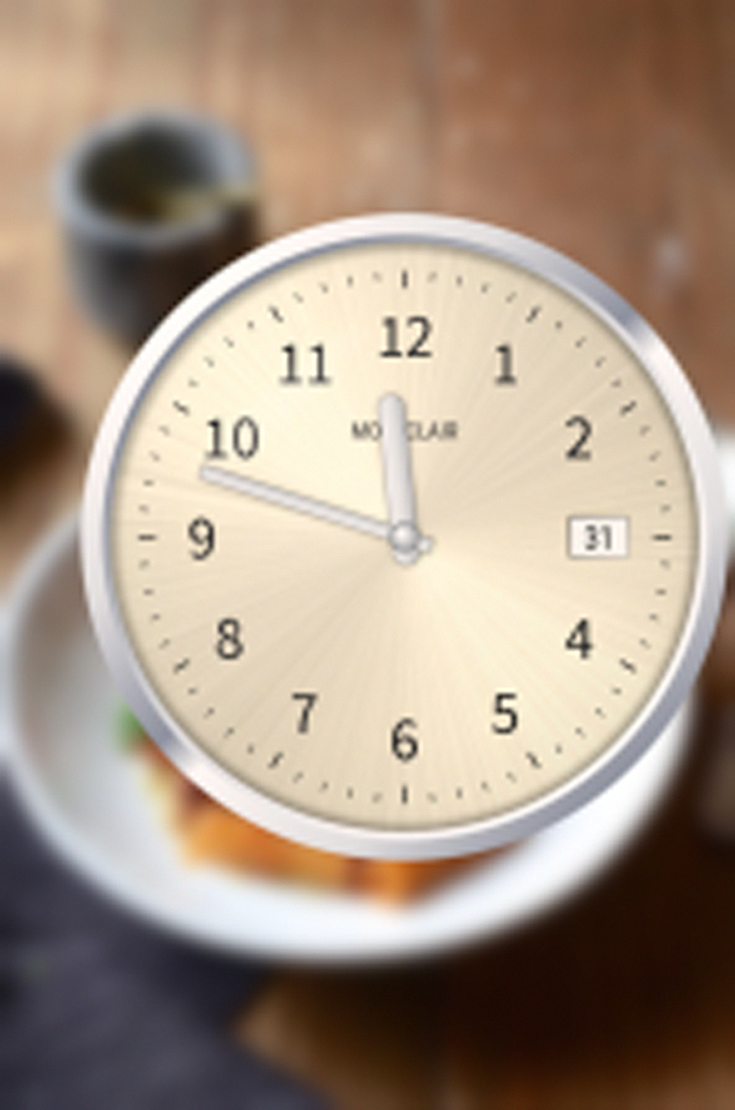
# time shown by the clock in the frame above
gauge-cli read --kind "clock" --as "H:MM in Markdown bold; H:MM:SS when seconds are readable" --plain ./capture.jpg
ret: **11:48**
